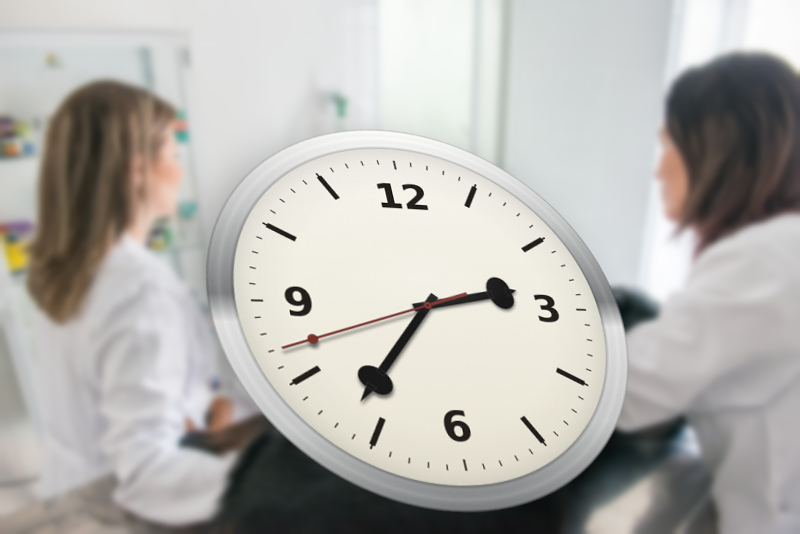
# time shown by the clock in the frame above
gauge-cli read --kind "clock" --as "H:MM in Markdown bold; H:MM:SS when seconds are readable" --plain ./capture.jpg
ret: **2:36:42**
